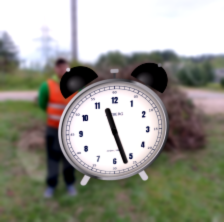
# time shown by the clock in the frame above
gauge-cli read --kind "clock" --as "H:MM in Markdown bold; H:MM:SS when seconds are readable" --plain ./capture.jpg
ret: **11:27**
